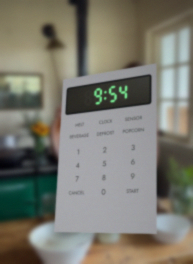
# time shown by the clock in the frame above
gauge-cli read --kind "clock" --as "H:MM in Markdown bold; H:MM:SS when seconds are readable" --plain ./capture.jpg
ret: **9:54**
